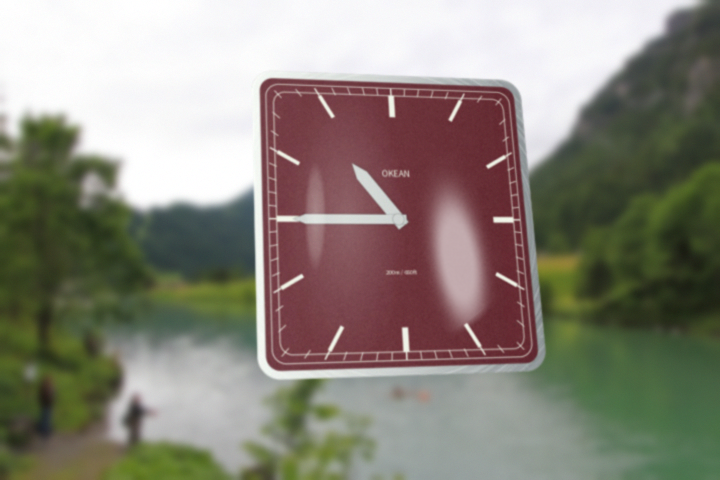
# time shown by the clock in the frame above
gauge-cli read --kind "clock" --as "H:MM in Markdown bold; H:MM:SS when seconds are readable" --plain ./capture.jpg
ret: **10:45**
